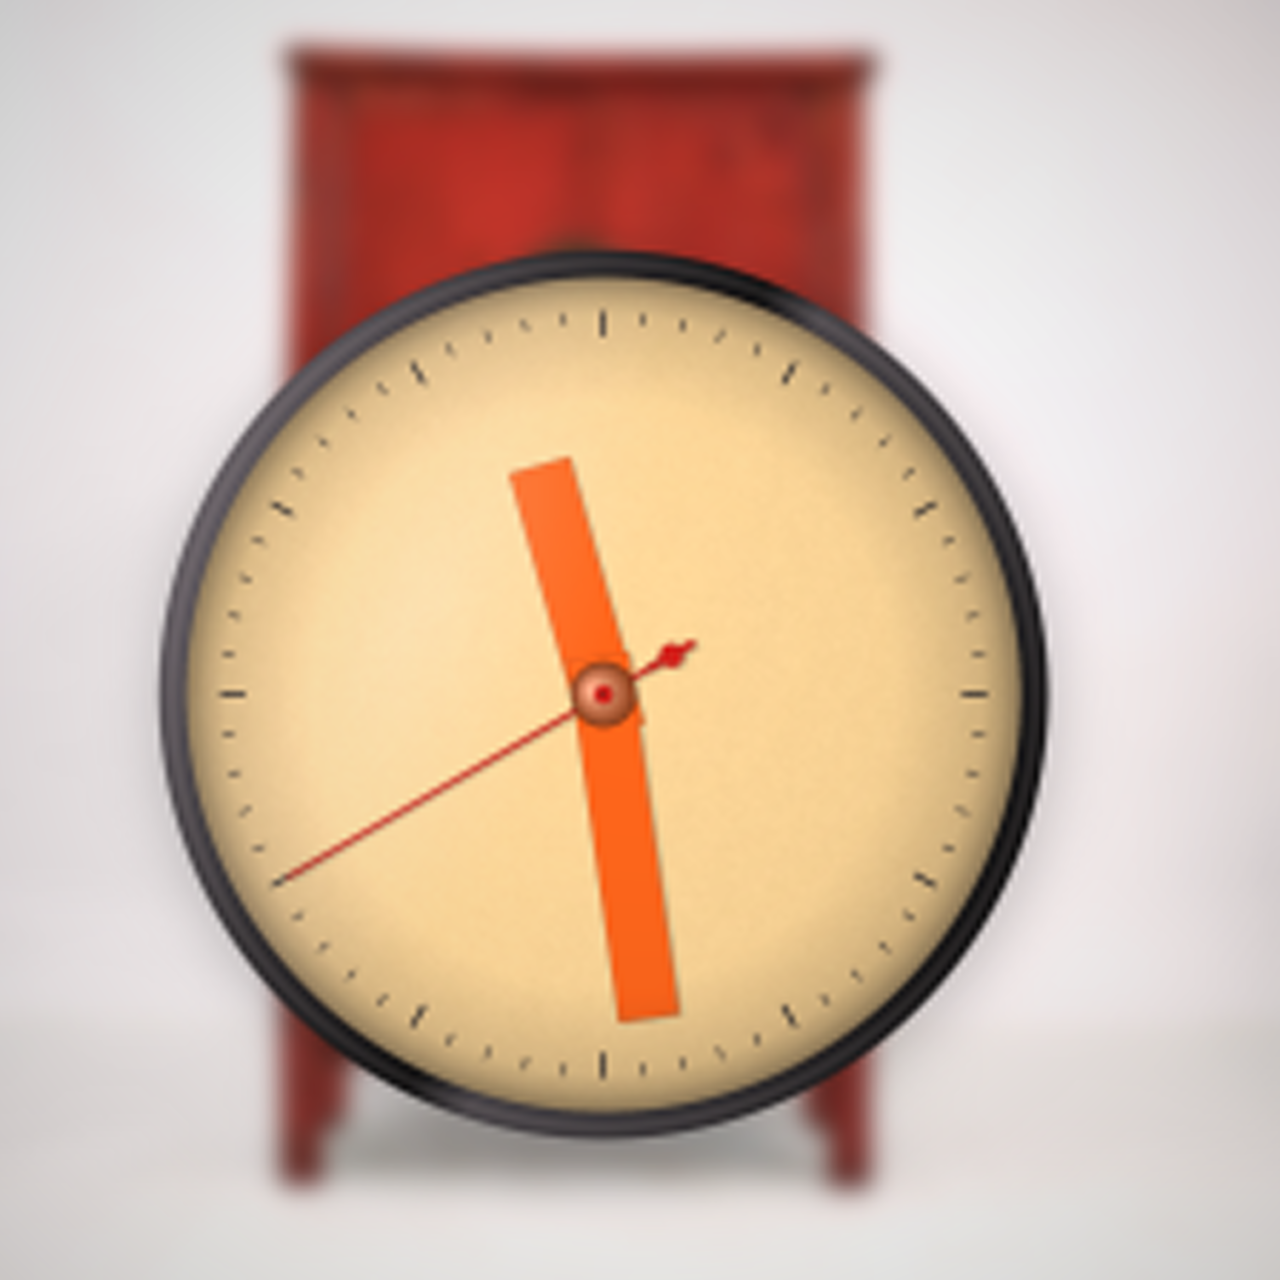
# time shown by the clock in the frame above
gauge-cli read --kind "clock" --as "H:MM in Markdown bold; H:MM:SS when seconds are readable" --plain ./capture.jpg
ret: **11:28:40**
